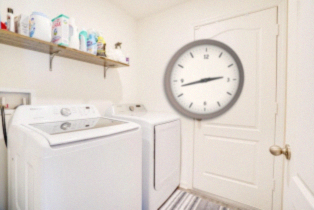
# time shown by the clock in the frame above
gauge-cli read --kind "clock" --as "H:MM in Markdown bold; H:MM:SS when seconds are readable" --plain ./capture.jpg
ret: **2:43**
